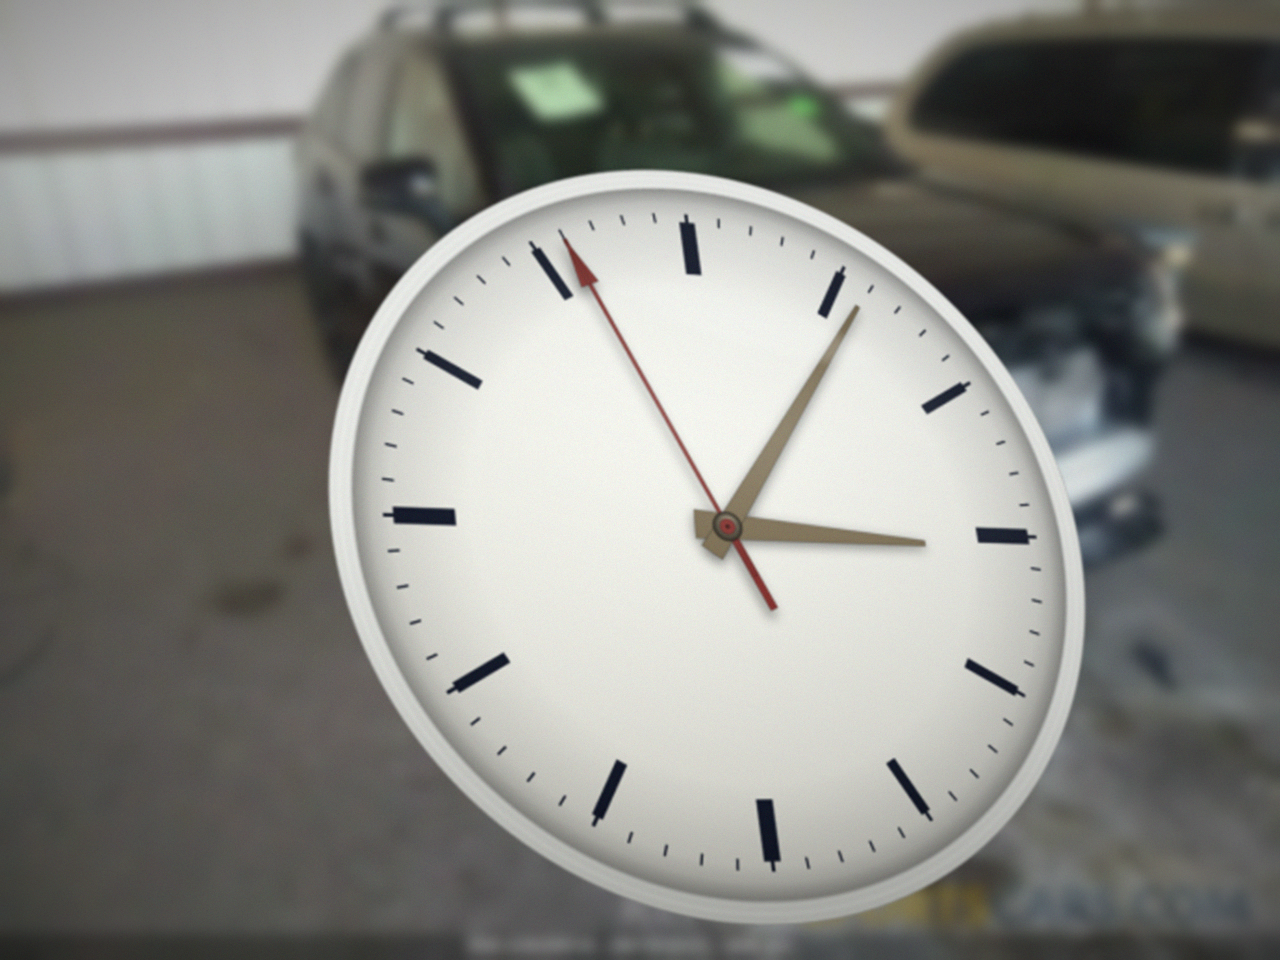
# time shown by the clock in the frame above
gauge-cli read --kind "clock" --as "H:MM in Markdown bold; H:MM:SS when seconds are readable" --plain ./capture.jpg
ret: **3:05:56**
